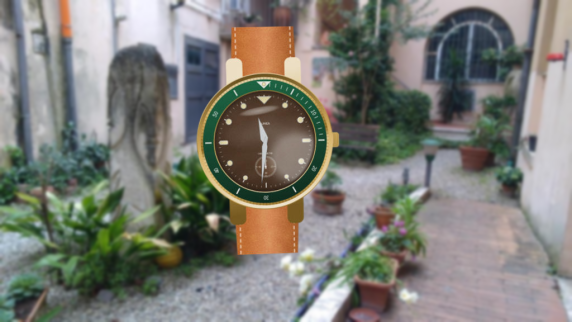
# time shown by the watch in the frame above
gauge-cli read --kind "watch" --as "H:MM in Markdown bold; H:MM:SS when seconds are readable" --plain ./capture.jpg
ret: **11:31**
